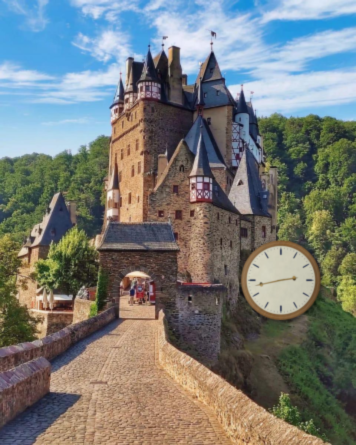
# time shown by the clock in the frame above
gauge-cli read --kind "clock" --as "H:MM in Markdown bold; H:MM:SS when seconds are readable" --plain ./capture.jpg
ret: **2:43**
